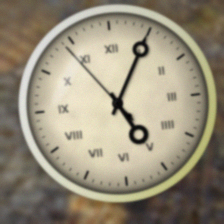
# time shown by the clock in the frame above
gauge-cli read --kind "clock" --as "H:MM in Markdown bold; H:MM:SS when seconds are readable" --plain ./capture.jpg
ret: **5:04:54**
